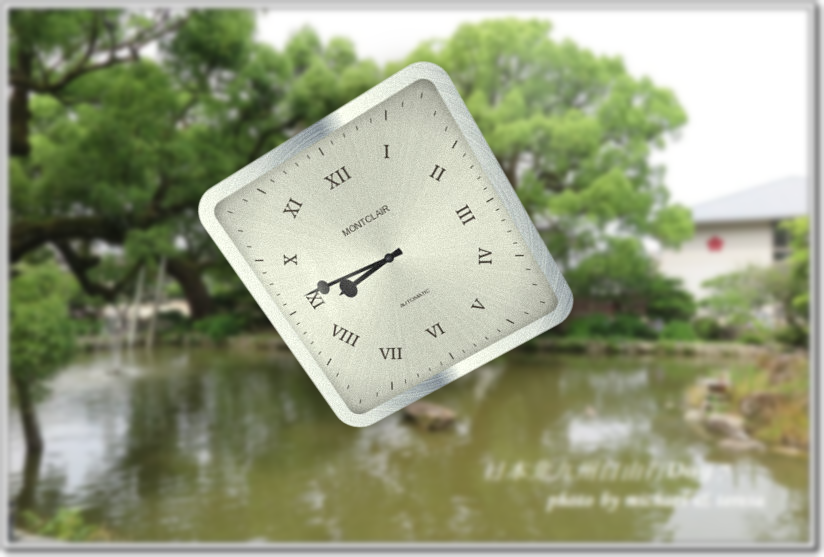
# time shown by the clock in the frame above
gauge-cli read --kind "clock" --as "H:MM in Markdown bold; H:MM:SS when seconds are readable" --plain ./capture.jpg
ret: **8:46**
